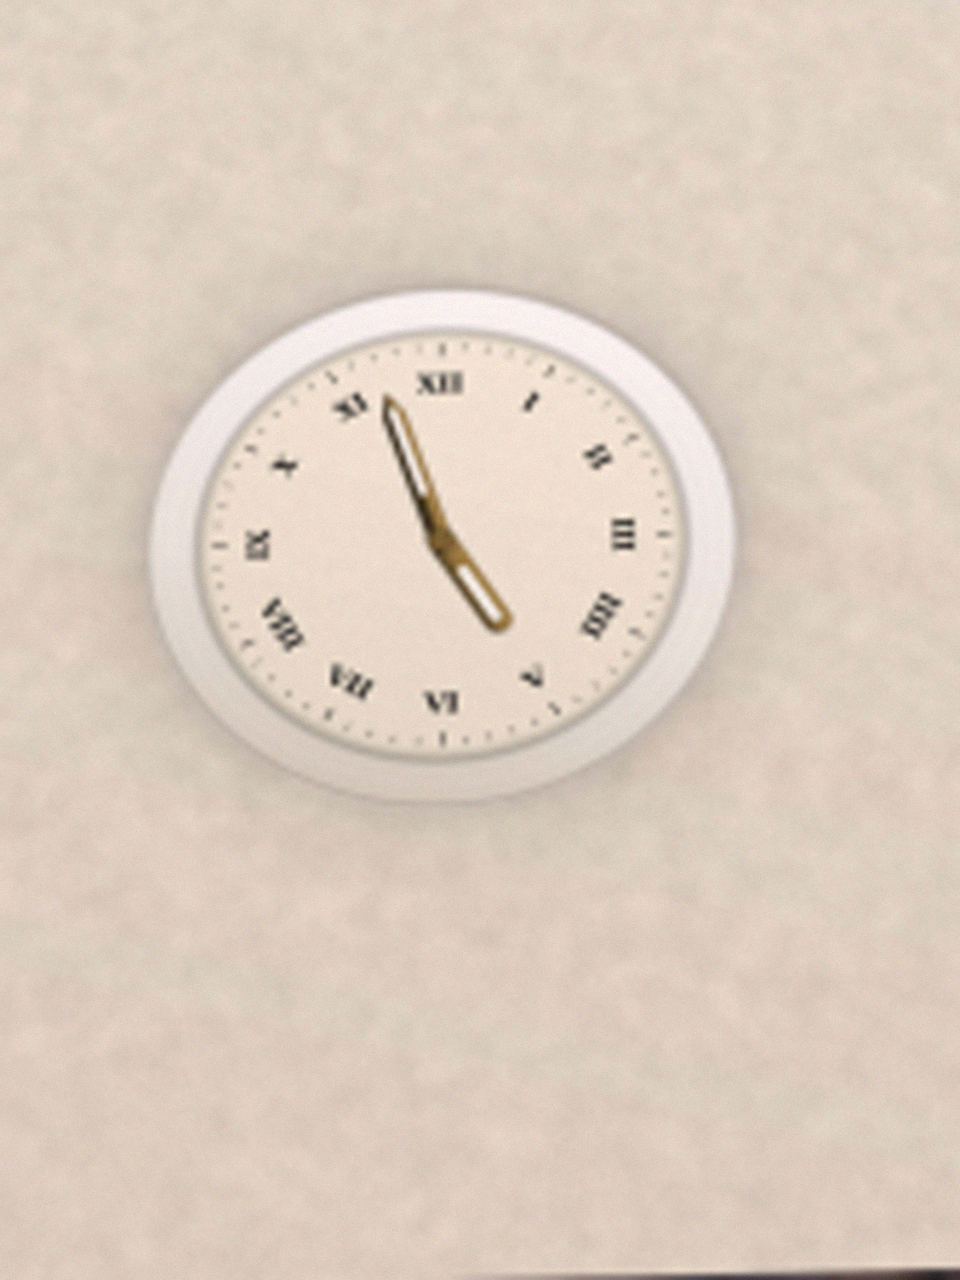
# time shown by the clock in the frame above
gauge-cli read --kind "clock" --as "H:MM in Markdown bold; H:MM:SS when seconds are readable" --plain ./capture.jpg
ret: **4:57**
